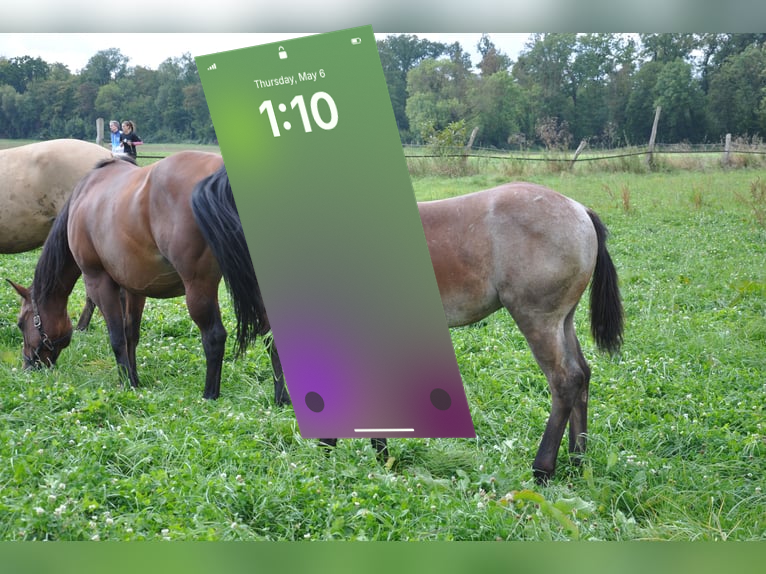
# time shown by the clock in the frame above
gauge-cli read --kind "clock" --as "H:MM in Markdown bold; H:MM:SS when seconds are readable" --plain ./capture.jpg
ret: **1:10**
